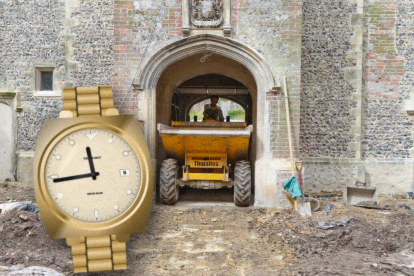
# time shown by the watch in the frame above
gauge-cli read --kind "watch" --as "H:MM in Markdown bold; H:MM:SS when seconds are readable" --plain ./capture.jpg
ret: **11:44**
